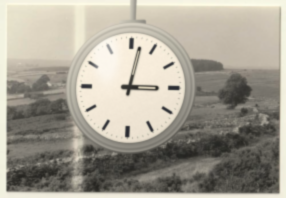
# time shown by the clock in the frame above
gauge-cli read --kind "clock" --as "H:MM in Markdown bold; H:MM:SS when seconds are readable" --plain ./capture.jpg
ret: **3:02**
